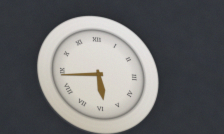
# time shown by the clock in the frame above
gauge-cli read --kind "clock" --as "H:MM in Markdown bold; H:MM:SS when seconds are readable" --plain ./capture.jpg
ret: **5:44**
